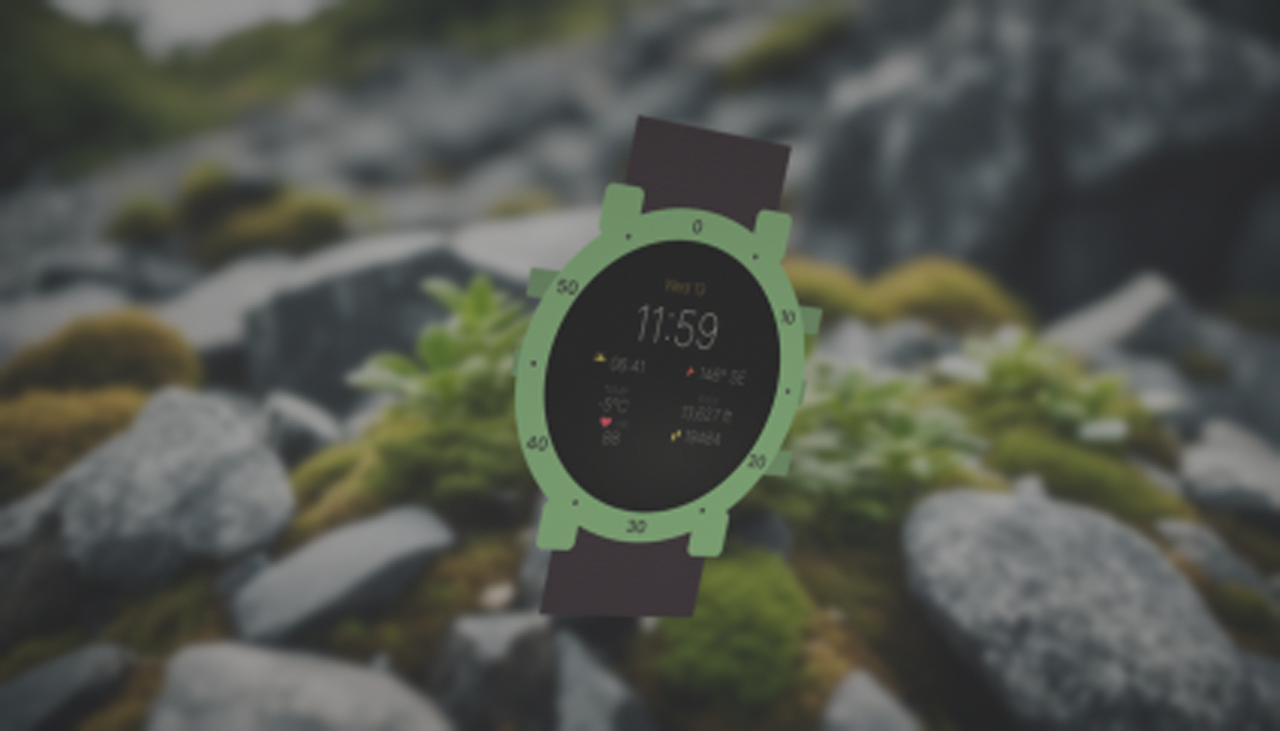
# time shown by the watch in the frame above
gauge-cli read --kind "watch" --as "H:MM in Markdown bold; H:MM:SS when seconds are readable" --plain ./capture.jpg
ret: **11:59**
